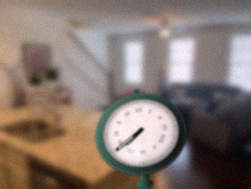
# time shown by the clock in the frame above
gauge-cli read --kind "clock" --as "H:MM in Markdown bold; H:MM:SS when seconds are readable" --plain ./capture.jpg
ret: **7:39**
